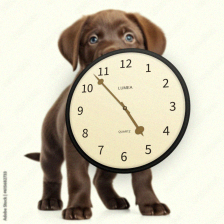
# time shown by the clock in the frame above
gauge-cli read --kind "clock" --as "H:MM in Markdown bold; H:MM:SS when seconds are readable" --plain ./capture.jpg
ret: **4:53**
